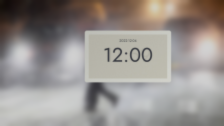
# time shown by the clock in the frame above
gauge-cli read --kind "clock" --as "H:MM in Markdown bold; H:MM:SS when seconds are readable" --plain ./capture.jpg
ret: **12:00**
